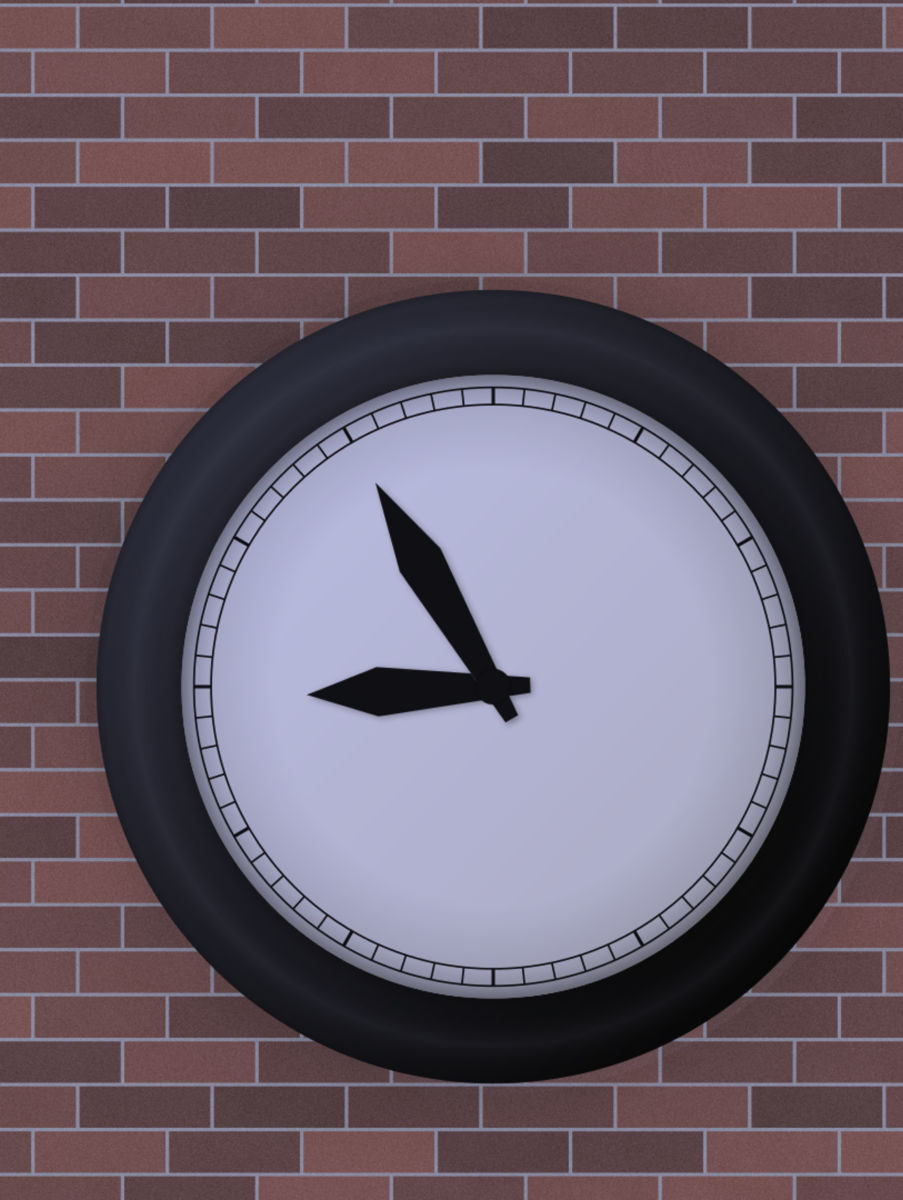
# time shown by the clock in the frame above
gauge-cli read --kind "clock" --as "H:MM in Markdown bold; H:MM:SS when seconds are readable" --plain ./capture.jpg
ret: **8:55**
